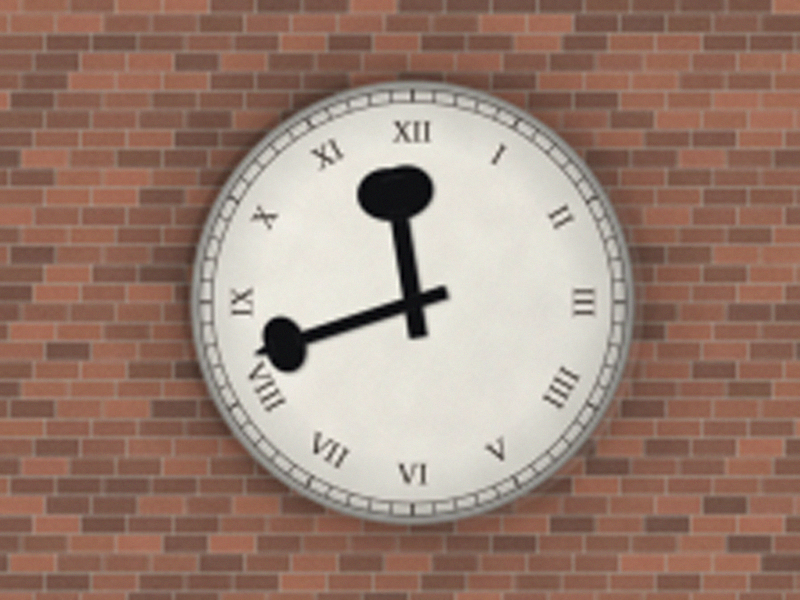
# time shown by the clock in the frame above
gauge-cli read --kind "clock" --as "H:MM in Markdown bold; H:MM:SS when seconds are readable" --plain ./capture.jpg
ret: **11:42**
